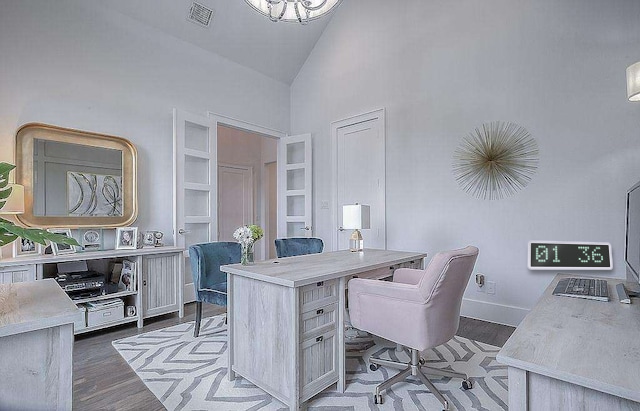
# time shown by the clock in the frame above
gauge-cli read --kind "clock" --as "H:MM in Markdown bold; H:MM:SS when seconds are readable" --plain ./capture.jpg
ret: **1:36**
